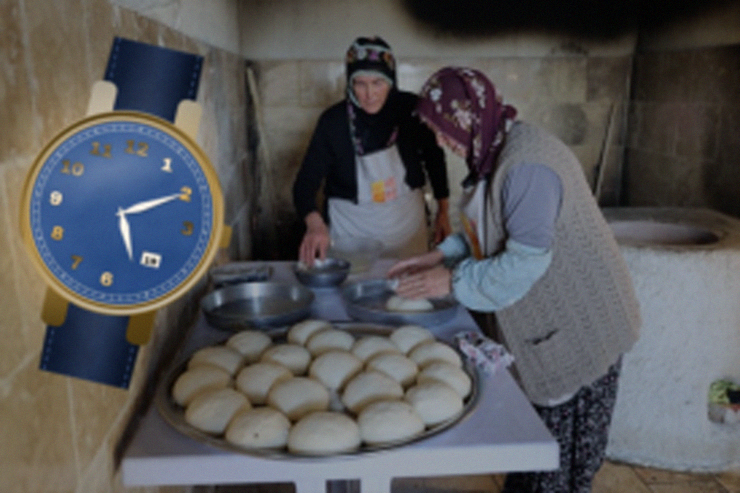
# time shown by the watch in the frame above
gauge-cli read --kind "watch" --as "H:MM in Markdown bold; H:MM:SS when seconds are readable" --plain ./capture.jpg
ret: **5:10**
